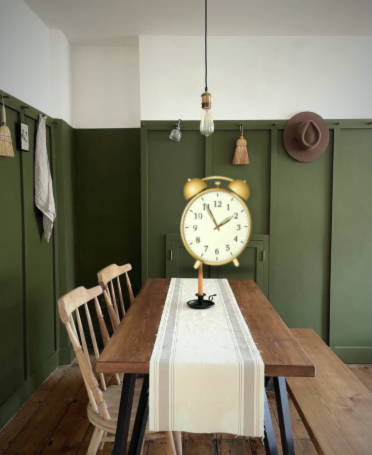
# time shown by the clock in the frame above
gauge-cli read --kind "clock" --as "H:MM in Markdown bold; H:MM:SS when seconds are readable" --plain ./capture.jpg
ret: **1:55**
